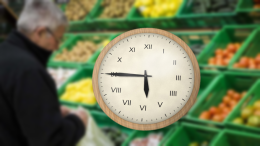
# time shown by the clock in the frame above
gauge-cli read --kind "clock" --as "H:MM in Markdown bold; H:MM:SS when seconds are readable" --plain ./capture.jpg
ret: **5:45**
